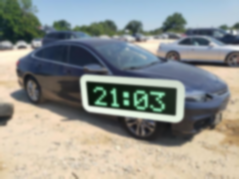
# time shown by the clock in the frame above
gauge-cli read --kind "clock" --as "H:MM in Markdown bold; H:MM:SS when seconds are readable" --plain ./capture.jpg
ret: **21:03**
